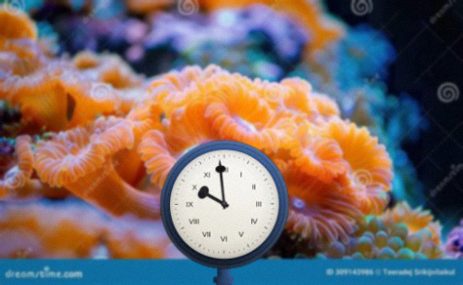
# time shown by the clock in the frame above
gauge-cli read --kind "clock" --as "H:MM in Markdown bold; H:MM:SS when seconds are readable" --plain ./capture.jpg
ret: **9:59**
